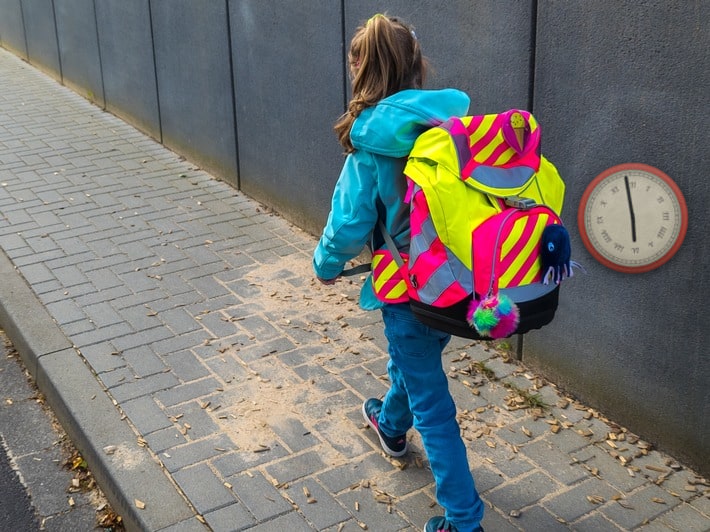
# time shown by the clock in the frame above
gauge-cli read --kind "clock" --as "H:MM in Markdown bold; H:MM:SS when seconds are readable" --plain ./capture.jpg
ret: **5:59**
